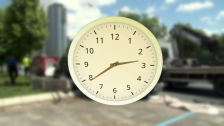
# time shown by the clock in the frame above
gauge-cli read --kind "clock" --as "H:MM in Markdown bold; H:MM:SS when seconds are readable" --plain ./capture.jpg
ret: **2:39**
